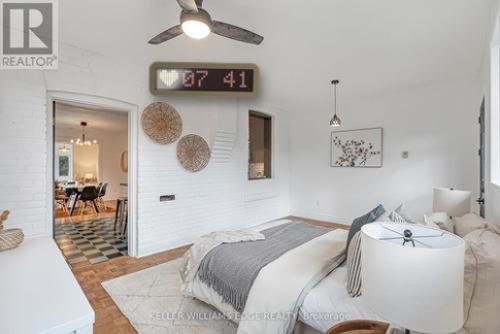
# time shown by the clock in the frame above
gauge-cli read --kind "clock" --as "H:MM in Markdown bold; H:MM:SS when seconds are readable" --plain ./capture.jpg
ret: **7:41**
